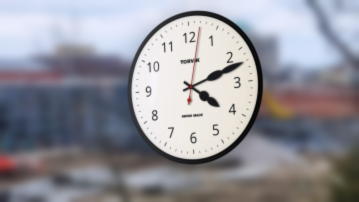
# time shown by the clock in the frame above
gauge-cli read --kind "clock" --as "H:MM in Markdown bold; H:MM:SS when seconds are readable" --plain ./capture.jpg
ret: **4:12:02**
